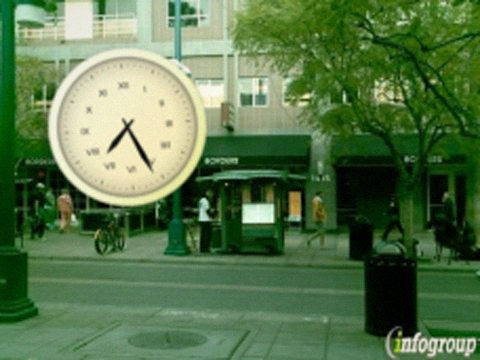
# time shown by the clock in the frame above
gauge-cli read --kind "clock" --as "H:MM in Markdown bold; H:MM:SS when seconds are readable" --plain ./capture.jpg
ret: **7:26**
